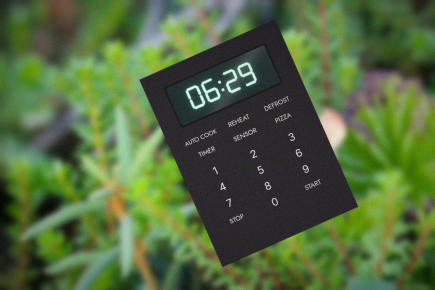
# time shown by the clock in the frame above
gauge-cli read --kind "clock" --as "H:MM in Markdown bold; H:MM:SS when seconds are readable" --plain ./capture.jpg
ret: **6:29**
